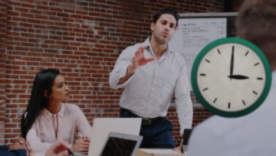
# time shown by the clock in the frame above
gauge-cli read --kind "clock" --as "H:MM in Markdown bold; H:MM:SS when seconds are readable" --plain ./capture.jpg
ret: **3:00**
